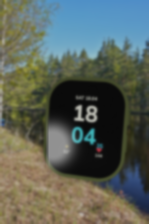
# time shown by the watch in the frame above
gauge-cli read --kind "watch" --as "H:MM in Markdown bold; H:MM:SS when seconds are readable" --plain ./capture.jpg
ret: **18:04**
